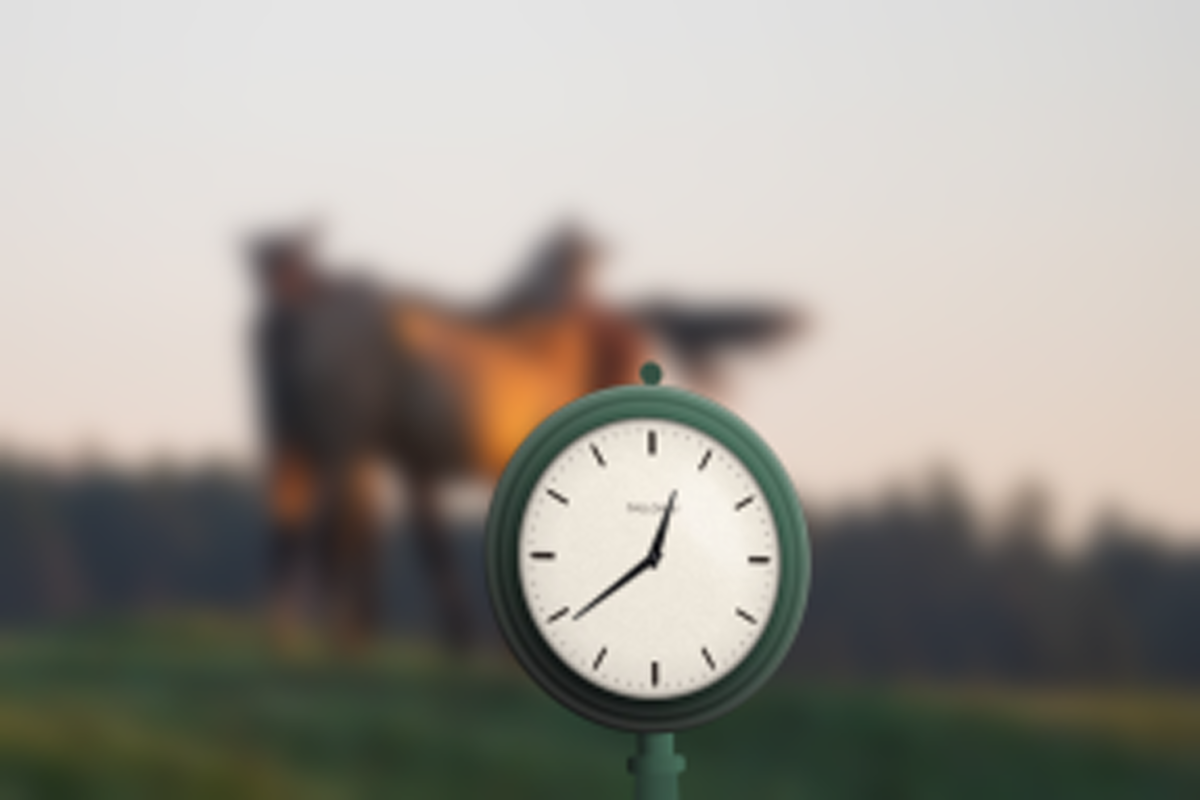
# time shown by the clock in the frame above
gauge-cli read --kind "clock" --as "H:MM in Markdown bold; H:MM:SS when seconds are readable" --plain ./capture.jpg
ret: **12:39**
